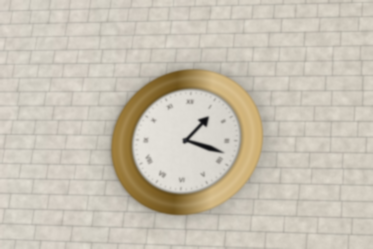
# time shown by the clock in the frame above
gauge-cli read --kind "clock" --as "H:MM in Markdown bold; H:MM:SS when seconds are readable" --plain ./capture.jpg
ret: **1:18**
